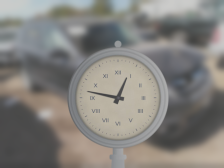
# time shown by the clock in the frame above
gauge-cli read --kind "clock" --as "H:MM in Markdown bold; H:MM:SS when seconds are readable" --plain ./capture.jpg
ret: **12:47**
